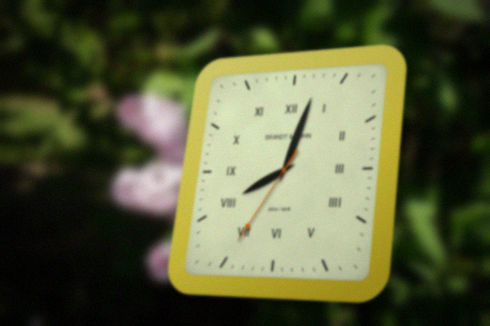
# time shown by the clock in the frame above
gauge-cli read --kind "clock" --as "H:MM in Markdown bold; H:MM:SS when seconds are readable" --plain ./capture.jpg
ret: **8:02:35**
